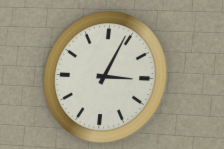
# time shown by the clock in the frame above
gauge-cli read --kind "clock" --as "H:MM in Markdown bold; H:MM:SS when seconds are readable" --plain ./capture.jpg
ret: **3:04**
